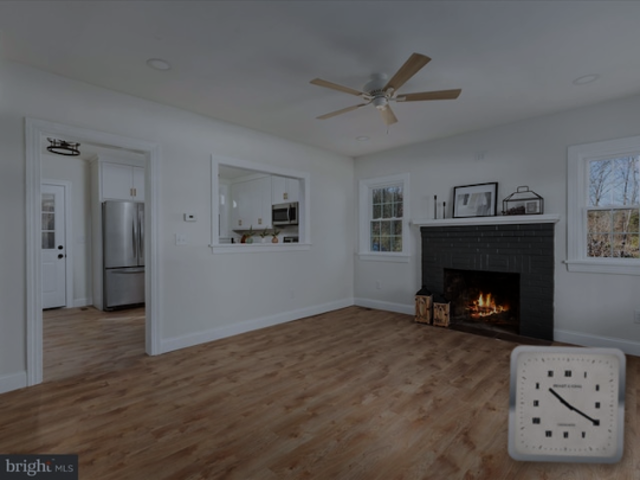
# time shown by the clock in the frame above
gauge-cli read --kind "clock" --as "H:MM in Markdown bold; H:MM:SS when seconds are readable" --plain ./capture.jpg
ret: **10:20**
